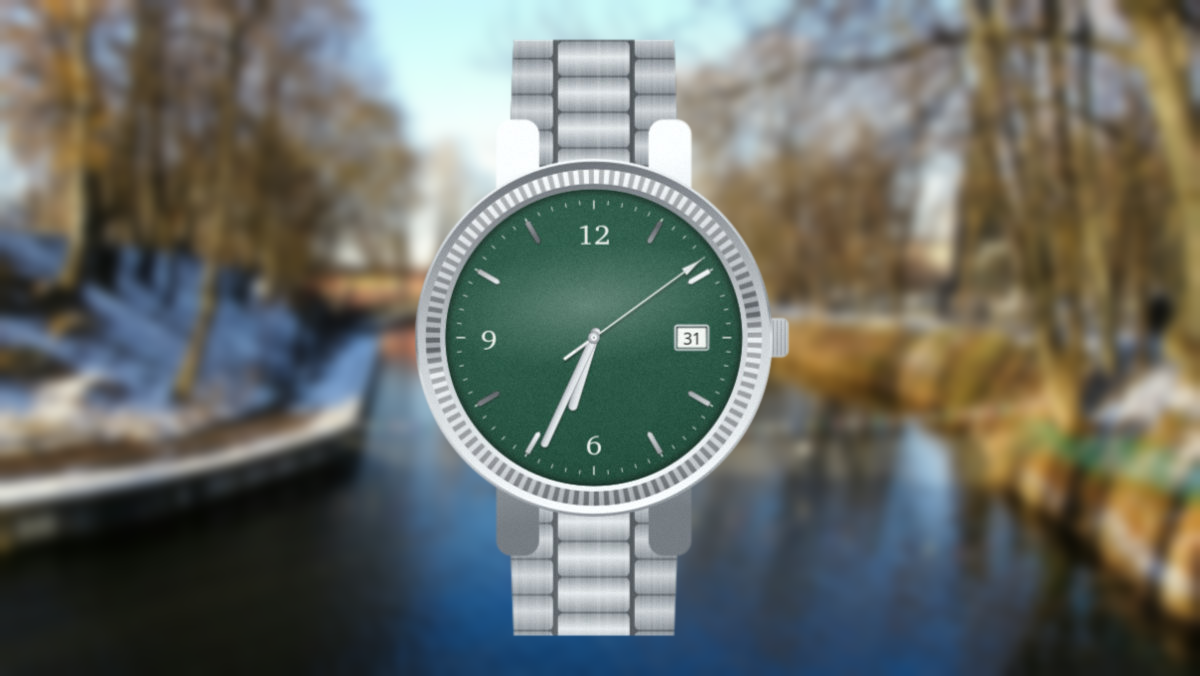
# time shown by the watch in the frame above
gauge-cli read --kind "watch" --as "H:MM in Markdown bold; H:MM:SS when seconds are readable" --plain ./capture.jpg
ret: **6:34:09**
